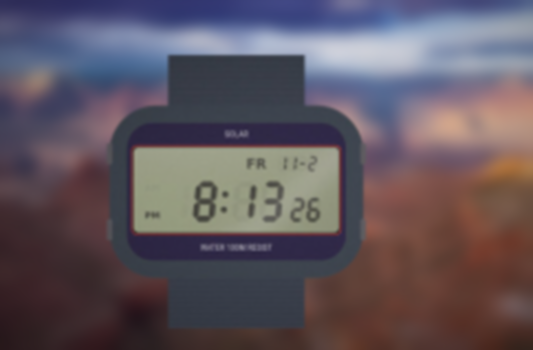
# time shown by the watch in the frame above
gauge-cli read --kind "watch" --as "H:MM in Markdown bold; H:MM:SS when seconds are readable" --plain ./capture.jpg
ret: **8:13:26**
